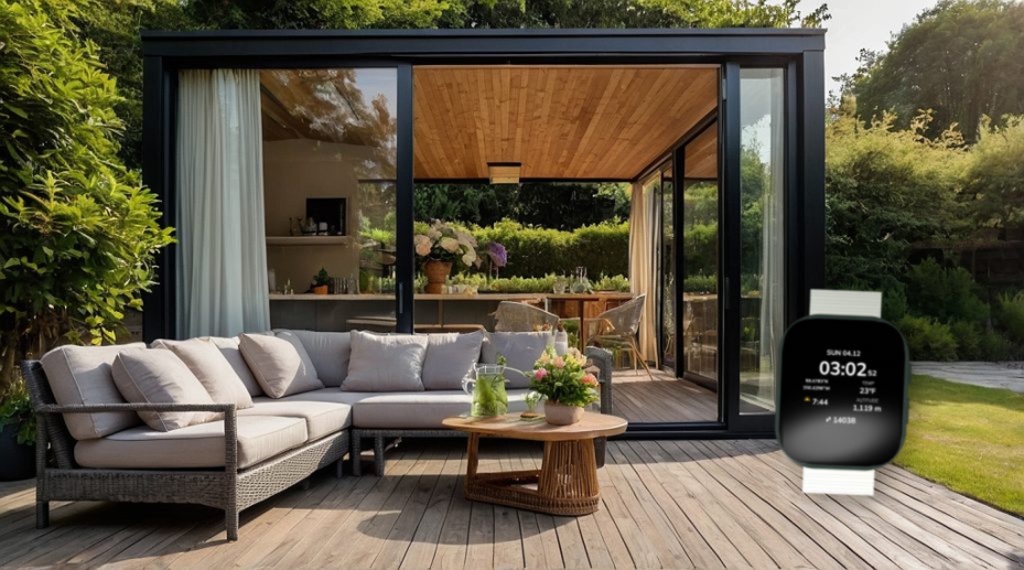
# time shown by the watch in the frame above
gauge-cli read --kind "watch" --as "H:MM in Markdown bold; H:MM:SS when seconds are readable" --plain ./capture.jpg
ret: **3:02**
